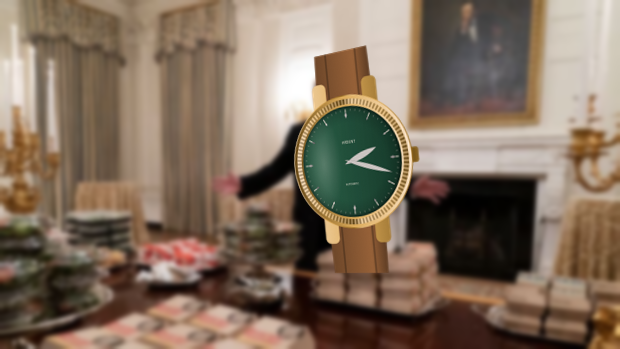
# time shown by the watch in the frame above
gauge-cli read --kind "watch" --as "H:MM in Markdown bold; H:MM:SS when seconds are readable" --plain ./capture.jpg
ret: **2:18**
